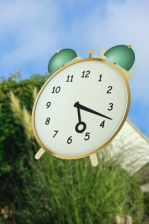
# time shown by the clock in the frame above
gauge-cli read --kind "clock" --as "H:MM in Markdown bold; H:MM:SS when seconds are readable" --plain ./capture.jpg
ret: **5:18**
